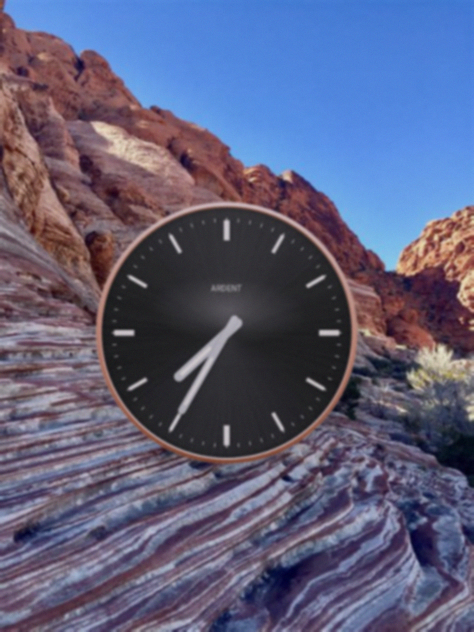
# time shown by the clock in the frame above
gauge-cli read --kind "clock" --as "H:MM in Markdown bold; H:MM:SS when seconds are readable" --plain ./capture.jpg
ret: **7:35**
